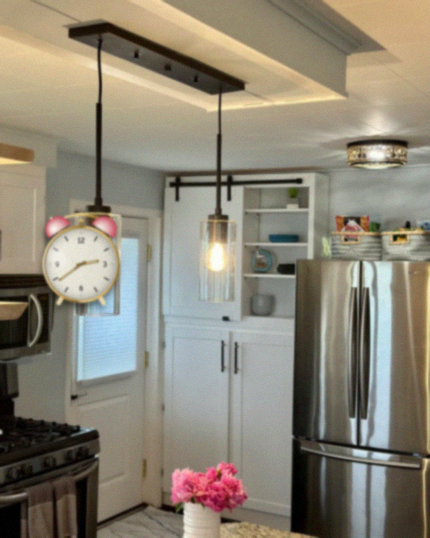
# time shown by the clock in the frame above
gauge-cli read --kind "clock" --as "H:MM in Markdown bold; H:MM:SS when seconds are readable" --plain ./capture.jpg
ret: **2:39**
